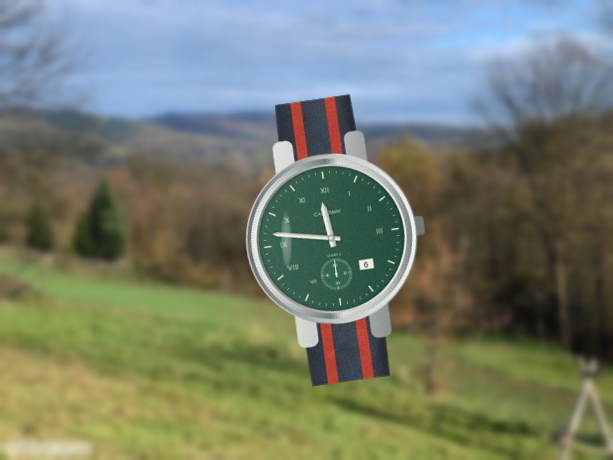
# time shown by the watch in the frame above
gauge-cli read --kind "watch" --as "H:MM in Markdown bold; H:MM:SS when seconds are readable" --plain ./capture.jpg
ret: **11:47**
